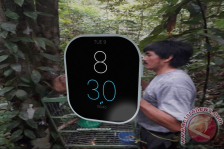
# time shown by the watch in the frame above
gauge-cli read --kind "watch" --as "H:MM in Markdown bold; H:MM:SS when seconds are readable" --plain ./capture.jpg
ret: **8:30**
